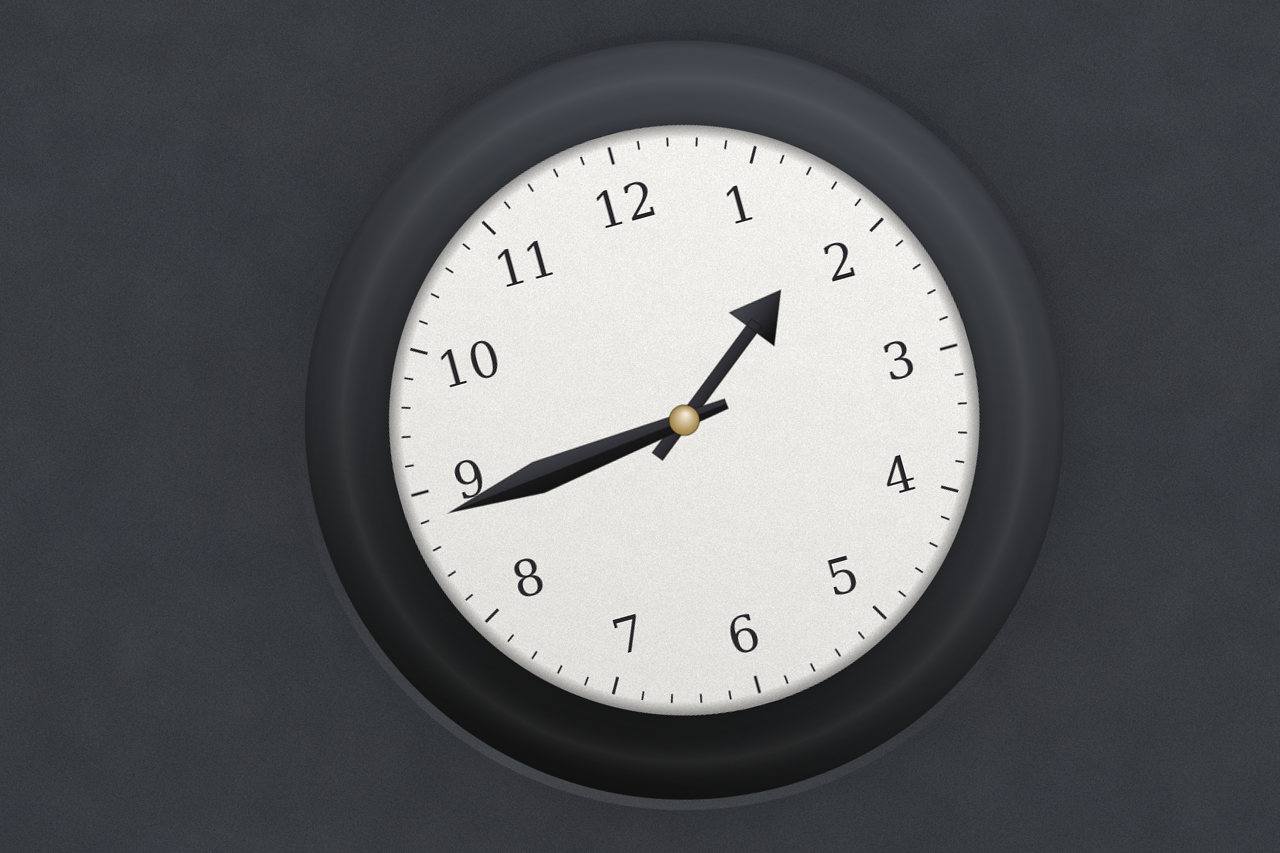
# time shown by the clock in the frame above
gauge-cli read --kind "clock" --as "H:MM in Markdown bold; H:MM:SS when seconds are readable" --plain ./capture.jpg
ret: **1:44**
